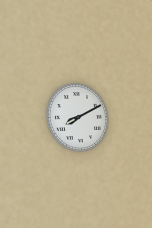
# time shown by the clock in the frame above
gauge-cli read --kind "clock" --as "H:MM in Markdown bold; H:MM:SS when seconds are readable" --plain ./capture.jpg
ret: **8:11**
